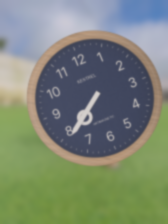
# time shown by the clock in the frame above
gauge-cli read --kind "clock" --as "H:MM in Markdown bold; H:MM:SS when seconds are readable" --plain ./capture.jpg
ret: **7:39**
